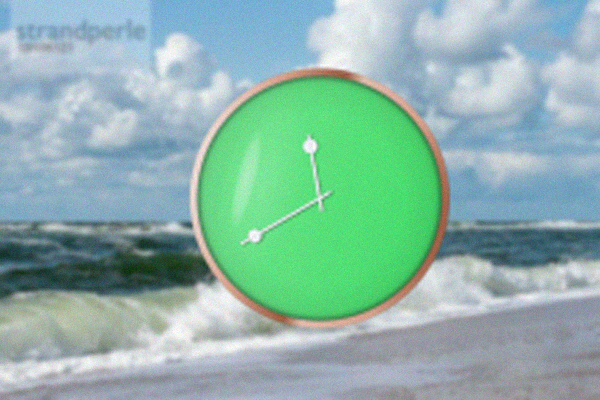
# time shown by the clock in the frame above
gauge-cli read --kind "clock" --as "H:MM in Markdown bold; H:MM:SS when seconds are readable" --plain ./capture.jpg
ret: **11:40**
